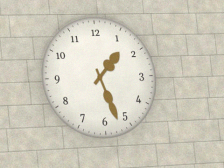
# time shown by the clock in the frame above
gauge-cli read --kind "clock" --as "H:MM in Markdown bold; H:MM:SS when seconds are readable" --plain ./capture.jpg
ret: **1:27**
